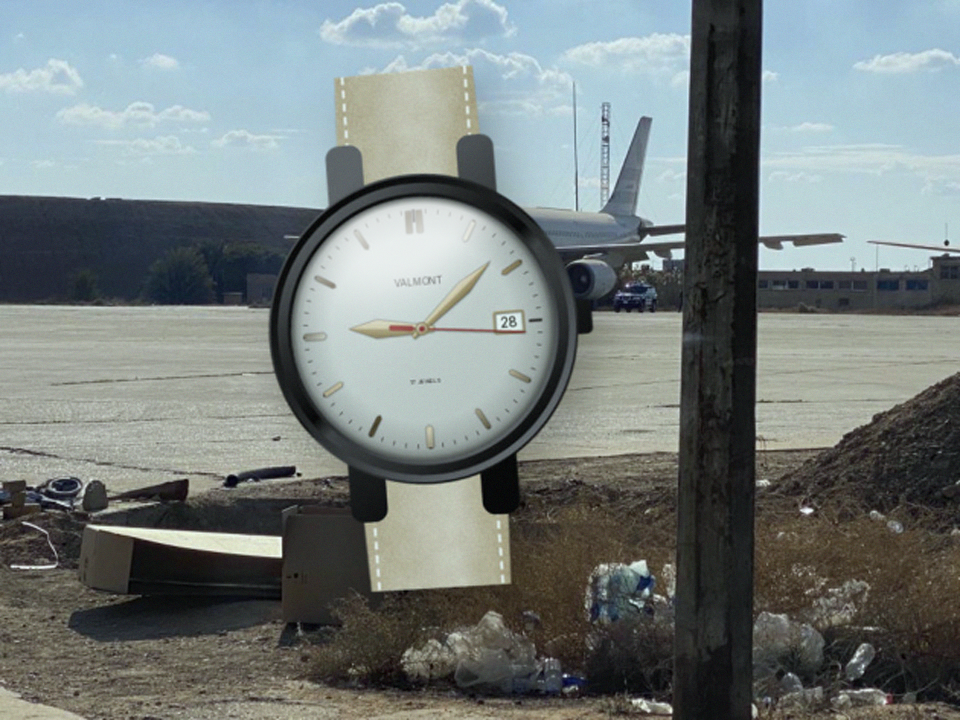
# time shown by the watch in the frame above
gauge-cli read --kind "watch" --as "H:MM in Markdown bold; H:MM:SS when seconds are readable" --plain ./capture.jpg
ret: **9:08:16**
